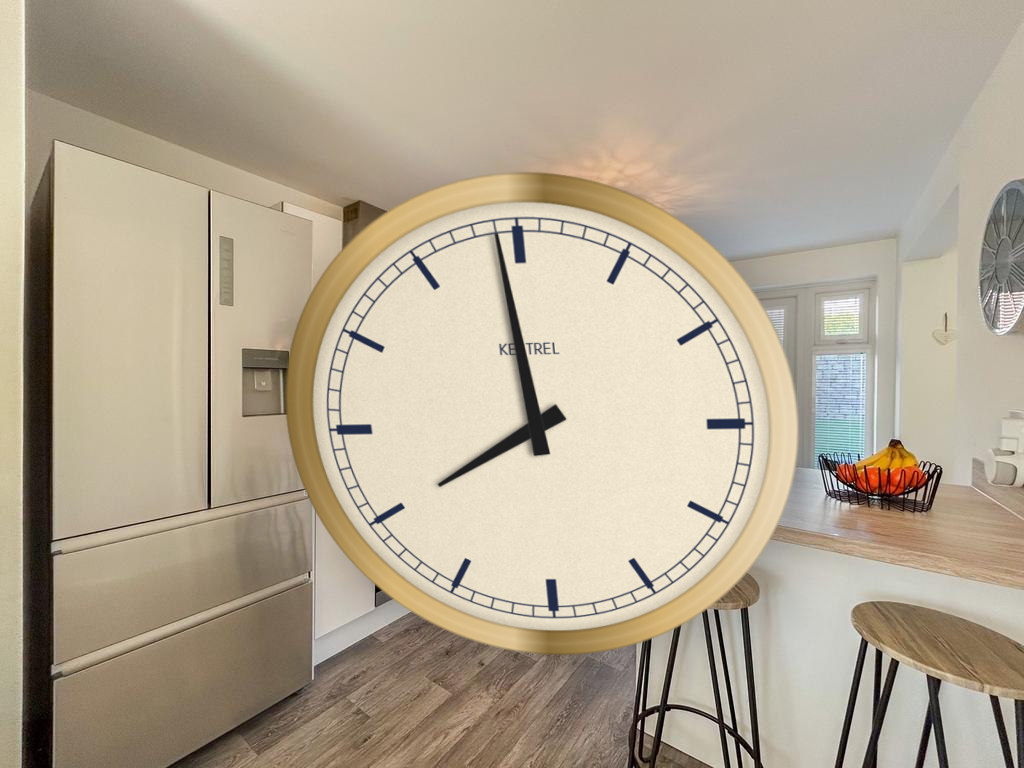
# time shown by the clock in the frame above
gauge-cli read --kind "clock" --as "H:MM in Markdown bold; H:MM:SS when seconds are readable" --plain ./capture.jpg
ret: **7:59**
